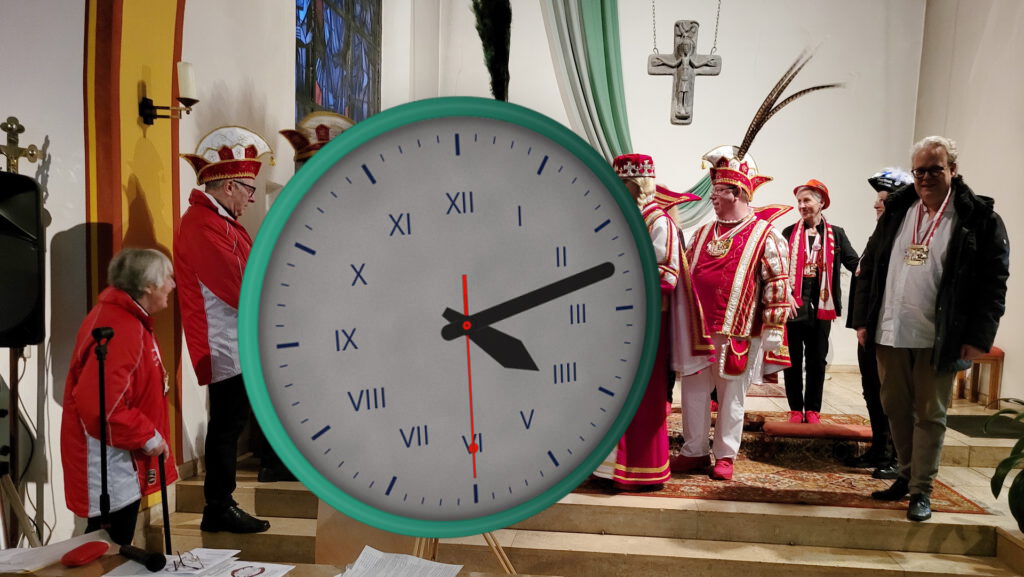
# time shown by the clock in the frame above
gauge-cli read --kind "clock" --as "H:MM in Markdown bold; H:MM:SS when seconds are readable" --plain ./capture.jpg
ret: **4:12:30**
